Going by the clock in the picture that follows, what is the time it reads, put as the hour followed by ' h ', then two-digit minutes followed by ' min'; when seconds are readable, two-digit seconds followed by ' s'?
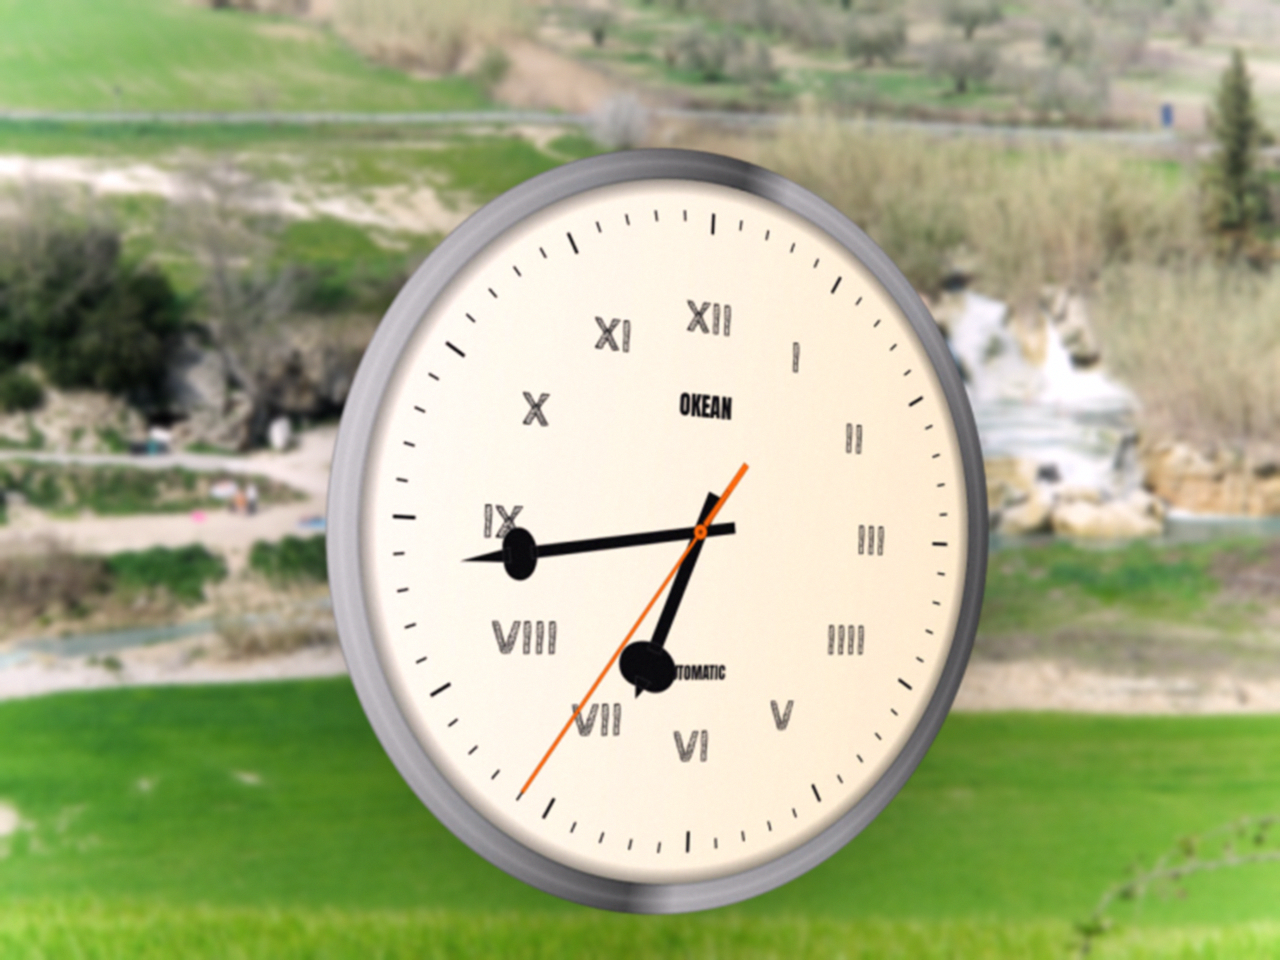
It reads 6 h 43 min 36 s
